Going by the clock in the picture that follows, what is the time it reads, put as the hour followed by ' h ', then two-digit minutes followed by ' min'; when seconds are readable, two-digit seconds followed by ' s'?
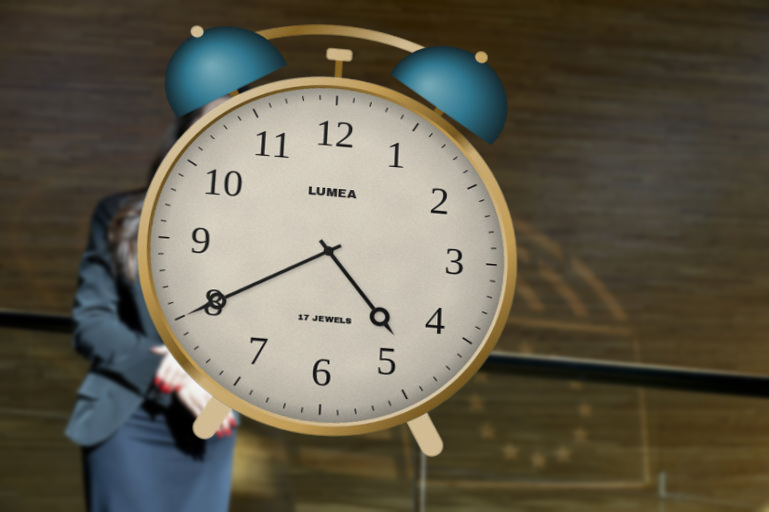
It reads 4 h 40 min
